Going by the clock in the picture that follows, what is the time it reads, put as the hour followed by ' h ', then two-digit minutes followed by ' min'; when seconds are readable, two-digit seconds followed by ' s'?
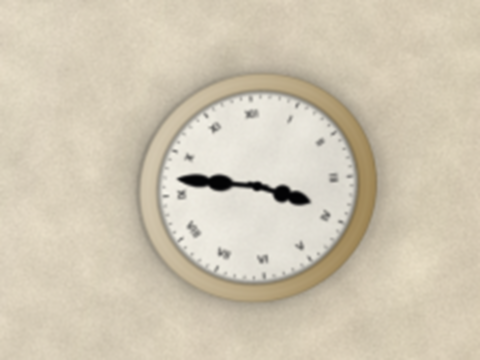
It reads 3 h 47 min
